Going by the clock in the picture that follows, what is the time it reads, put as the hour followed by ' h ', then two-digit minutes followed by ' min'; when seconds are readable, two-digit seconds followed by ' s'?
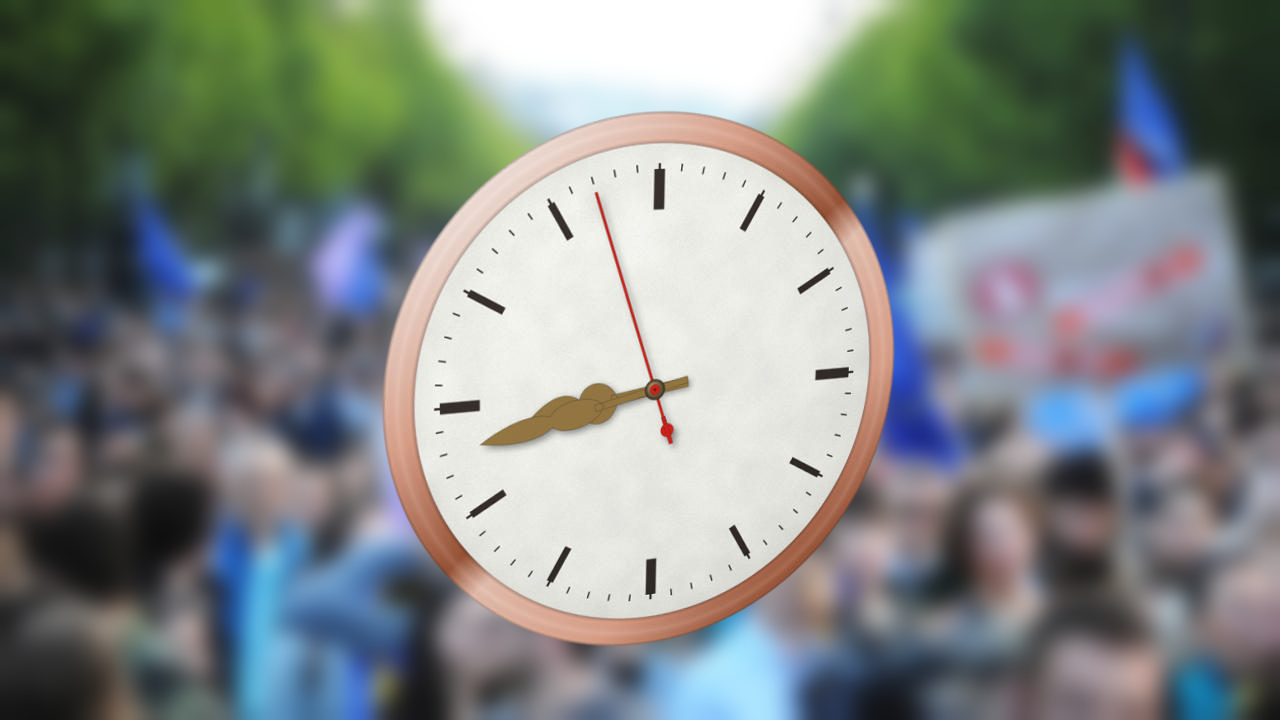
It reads 8 h 42 min 57 s
